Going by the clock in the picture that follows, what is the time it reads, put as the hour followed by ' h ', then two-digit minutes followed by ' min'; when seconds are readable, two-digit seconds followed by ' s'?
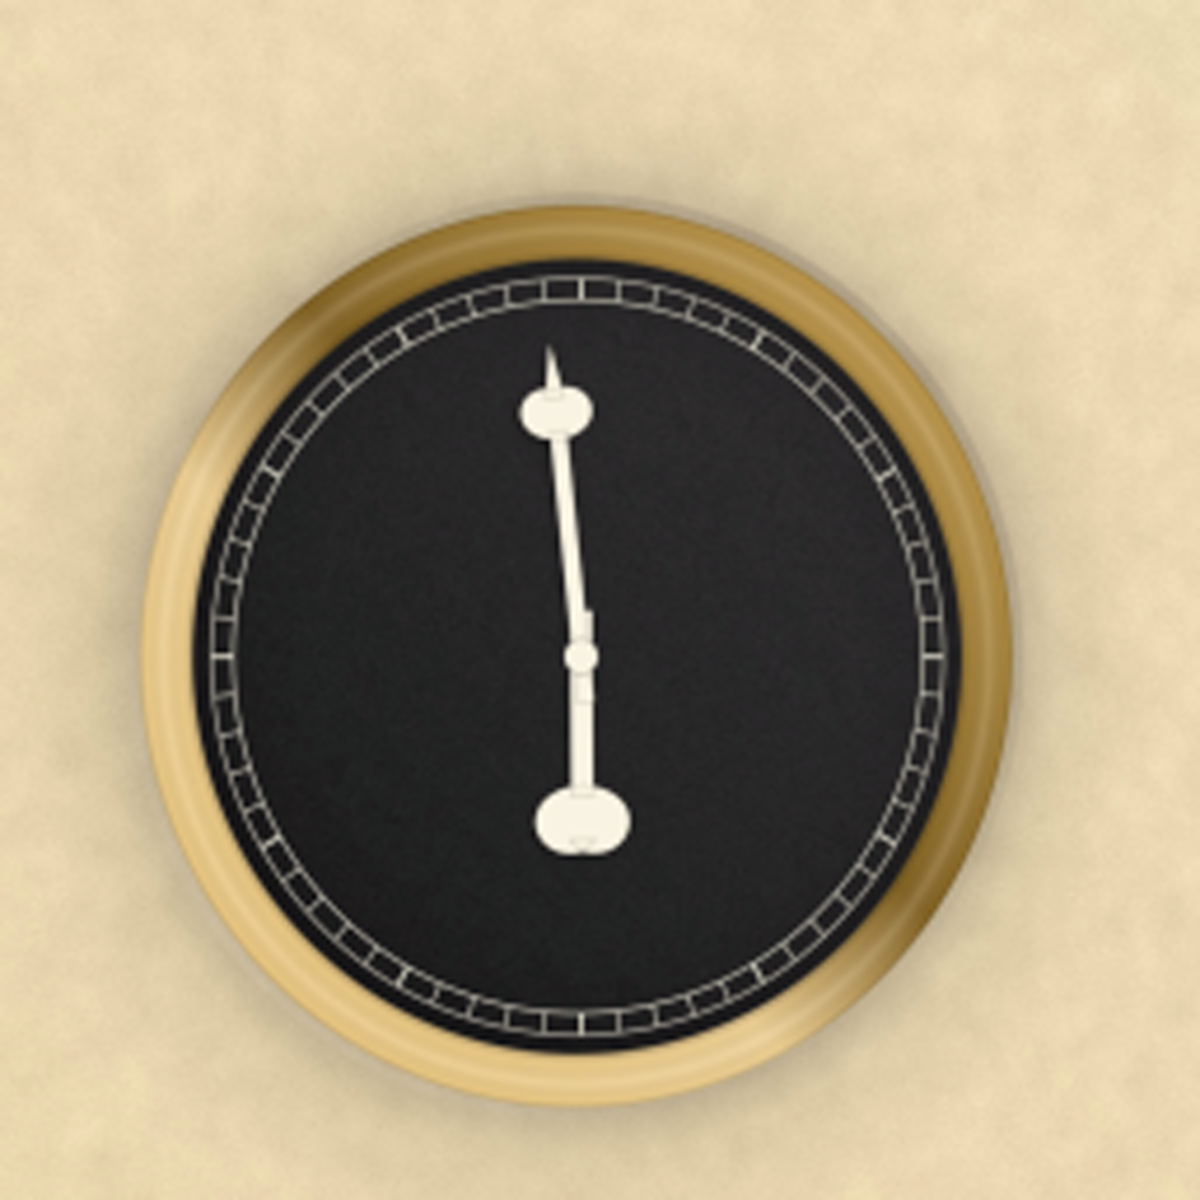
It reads 5 h 59 min
